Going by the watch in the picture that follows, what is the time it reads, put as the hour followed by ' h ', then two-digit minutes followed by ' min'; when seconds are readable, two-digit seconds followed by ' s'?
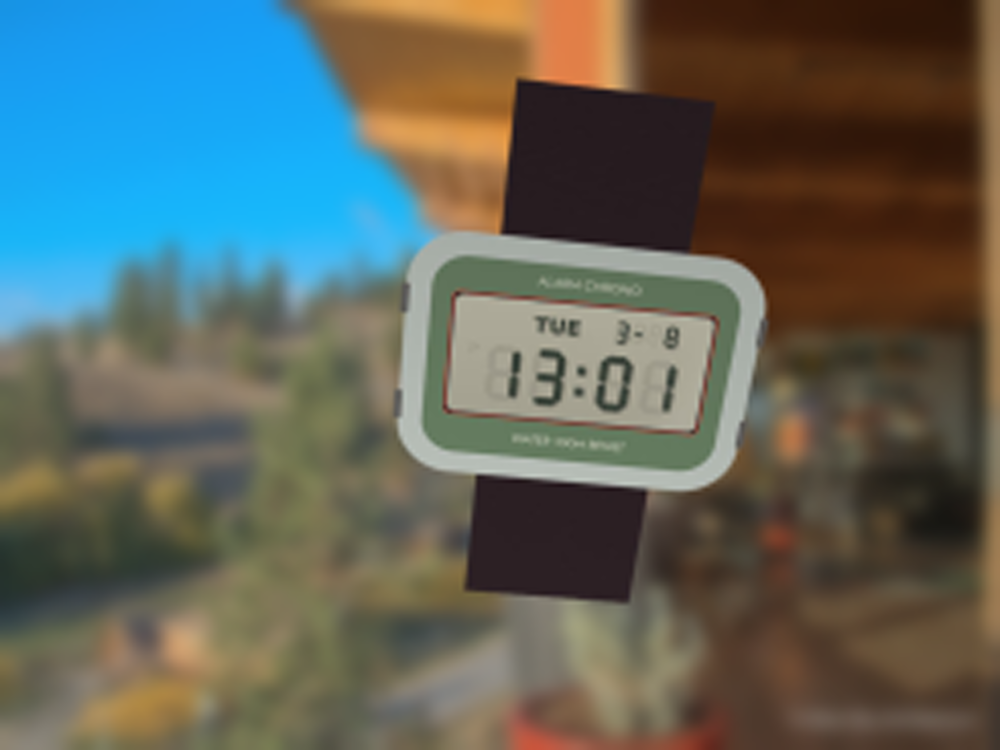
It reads 13 h 01 min
